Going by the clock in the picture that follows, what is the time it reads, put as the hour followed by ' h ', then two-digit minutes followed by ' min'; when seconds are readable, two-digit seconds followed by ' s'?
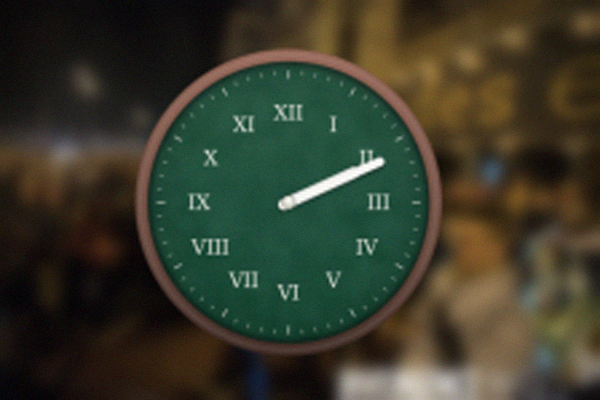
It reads 2 h 11 min
